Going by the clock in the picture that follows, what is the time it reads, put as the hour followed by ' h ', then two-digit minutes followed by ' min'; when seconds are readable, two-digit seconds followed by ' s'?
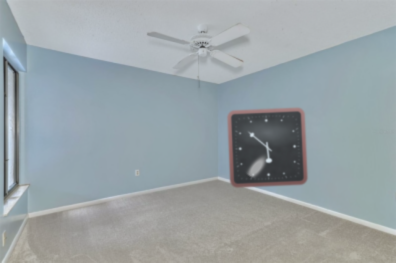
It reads 5 h 52 min
